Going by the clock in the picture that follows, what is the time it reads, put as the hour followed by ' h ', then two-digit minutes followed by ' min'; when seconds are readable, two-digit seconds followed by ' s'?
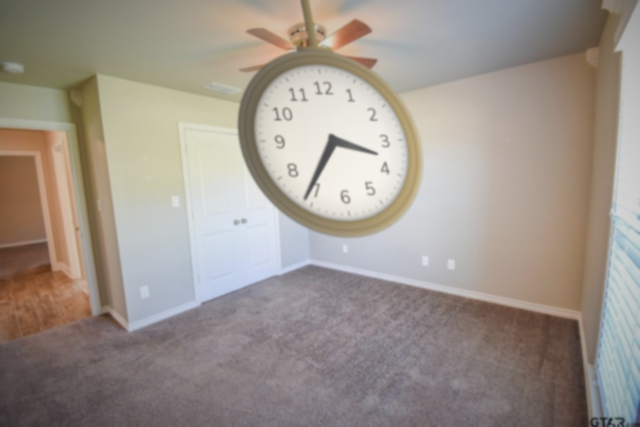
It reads 3 h 36 min
